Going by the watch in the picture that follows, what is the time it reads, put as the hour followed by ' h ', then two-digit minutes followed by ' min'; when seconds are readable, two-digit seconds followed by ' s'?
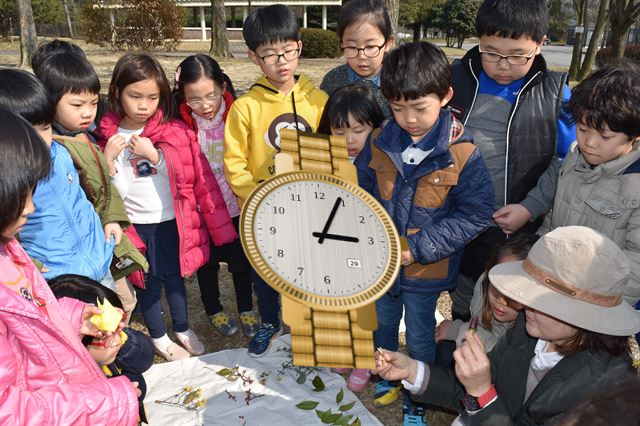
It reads 3 h 04 min
